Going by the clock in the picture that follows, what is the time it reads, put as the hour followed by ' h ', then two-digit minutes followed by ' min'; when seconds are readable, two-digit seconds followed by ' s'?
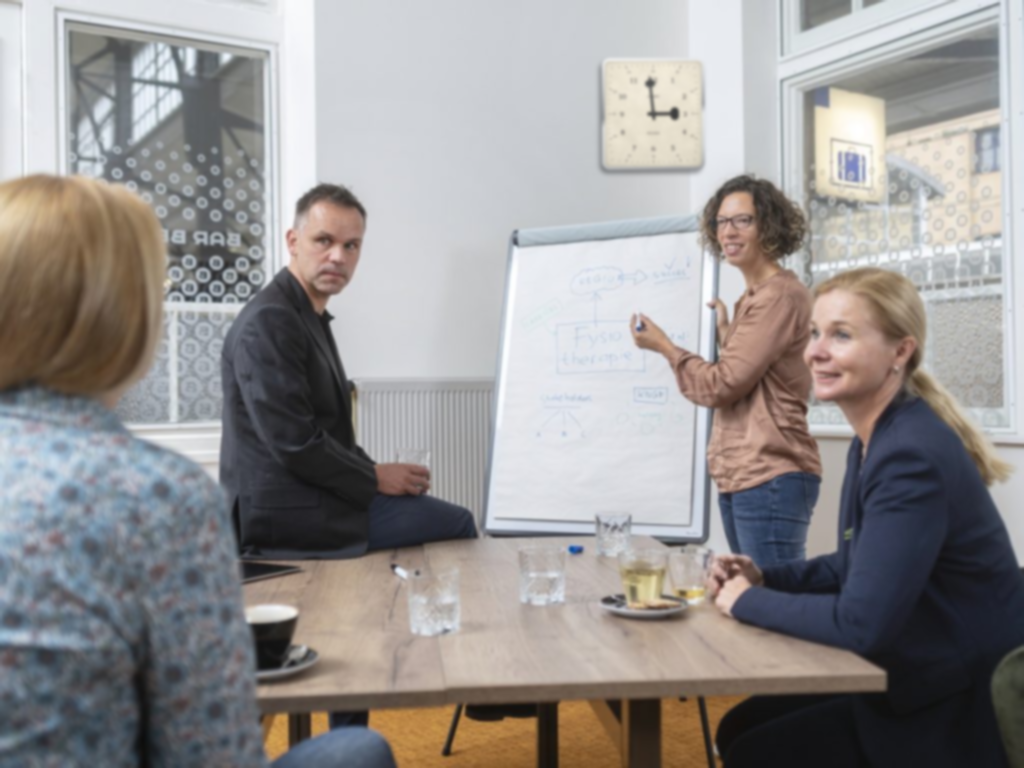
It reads 2 h 59 min
